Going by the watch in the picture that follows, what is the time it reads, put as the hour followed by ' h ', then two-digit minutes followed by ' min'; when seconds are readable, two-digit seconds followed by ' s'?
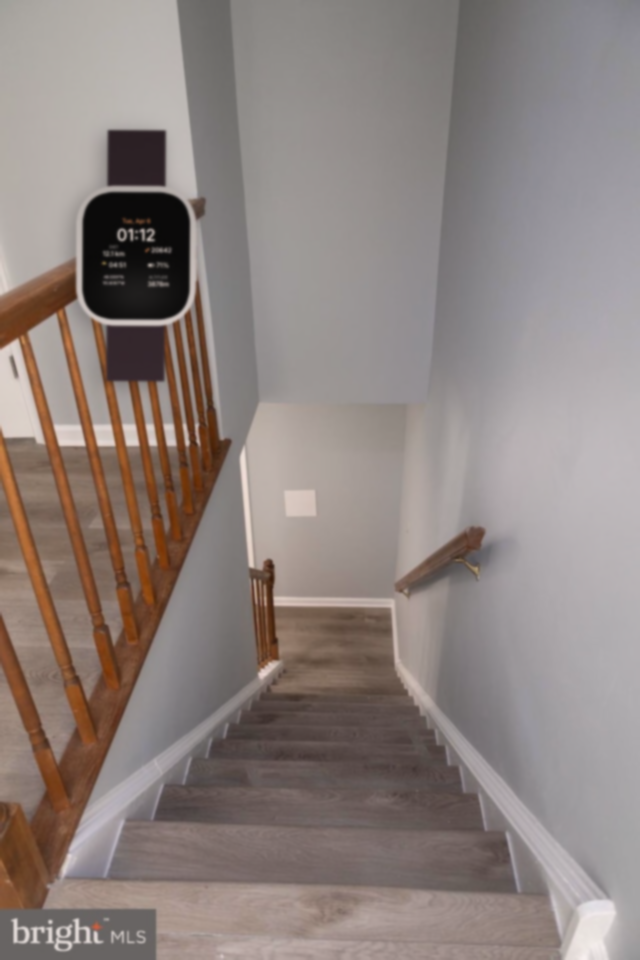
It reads 1 h 12 min
